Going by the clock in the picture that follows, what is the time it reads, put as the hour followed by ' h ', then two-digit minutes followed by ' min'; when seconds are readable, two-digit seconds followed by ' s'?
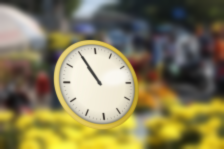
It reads 10 h 55 min
